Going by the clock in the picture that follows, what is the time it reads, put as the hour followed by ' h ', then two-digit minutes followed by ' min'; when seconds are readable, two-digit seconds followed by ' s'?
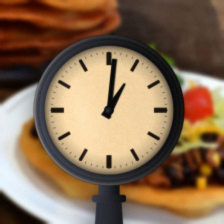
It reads 1 h 01 min
